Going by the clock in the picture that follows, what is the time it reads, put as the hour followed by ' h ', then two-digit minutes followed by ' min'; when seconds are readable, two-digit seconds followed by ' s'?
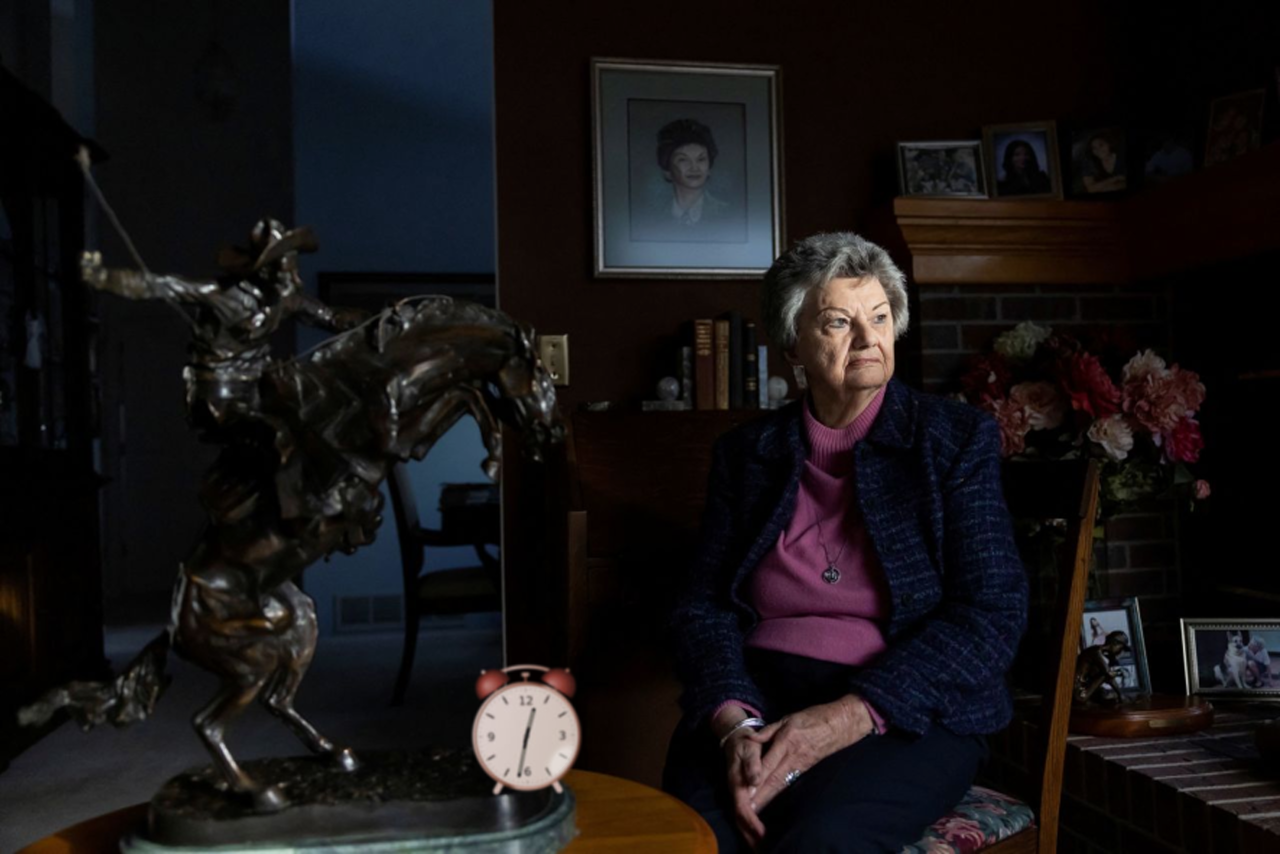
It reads 12 h 32 min
